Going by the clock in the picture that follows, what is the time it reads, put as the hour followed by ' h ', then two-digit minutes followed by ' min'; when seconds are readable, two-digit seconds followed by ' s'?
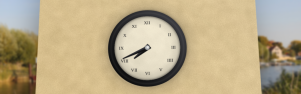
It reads 7 h 41 min
